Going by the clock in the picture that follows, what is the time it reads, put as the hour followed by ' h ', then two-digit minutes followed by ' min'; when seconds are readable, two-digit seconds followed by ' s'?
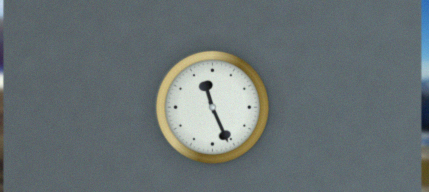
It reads 11 h 26 min
